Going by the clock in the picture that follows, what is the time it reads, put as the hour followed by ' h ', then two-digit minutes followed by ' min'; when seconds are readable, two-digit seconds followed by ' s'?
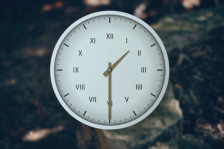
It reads 1 h 30 min
